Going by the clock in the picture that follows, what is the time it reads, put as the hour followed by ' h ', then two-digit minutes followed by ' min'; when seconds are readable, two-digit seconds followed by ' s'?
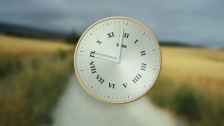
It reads 8 h 59 min
